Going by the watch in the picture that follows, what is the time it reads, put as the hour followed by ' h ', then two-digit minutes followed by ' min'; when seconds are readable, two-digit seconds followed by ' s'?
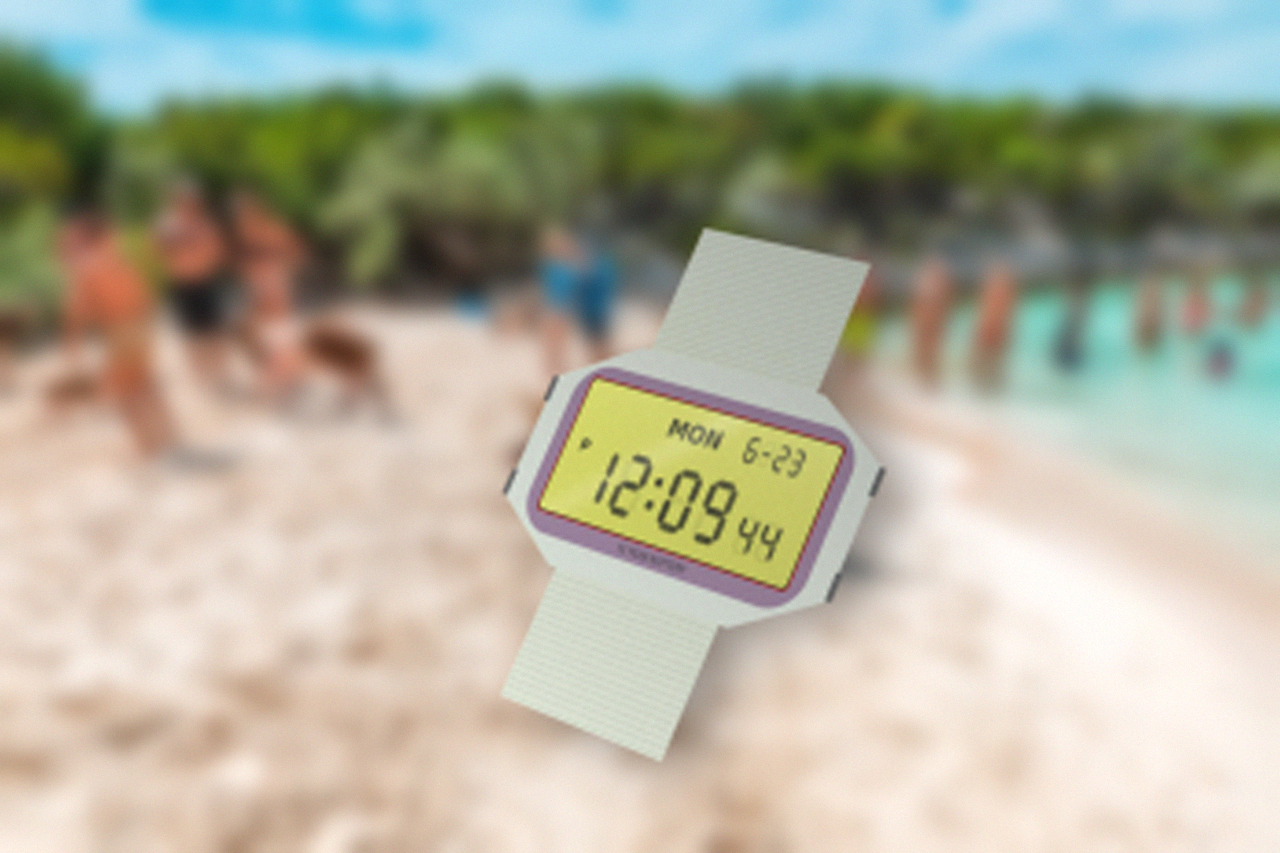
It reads 12 h 09 min 44 s
